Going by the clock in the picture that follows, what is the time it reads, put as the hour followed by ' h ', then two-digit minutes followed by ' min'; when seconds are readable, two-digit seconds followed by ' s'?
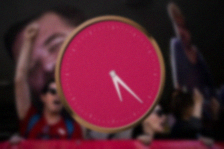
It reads 5 h 22 min
